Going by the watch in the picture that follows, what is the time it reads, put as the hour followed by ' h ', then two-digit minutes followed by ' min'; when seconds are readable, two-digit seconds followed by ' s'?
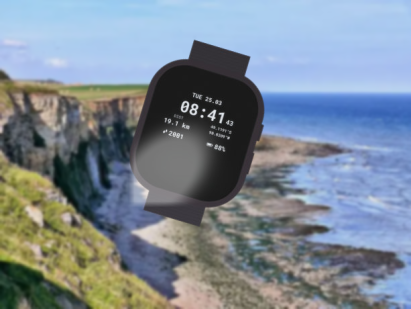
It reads 8 h 41 min
